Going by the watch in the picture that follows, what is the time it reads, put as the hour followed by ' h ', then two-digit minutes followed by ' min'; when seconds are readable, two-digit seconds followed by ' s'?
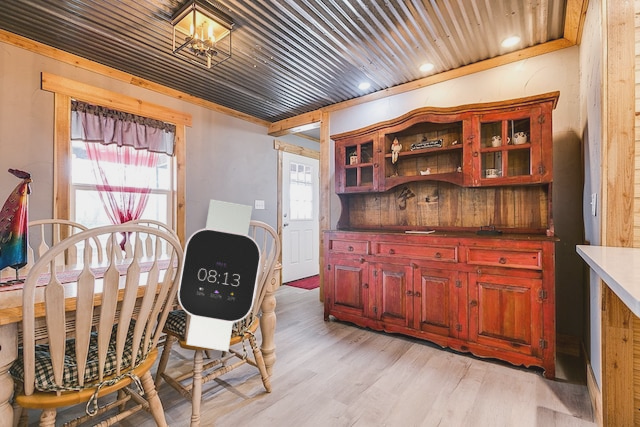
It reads 8 h 13 min
